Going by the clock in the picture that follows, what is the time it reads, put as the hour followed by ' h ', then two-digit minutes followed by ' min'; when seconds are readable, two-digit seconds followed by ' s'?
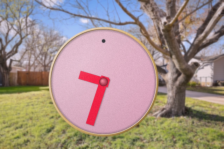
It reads 9 h 33 min
